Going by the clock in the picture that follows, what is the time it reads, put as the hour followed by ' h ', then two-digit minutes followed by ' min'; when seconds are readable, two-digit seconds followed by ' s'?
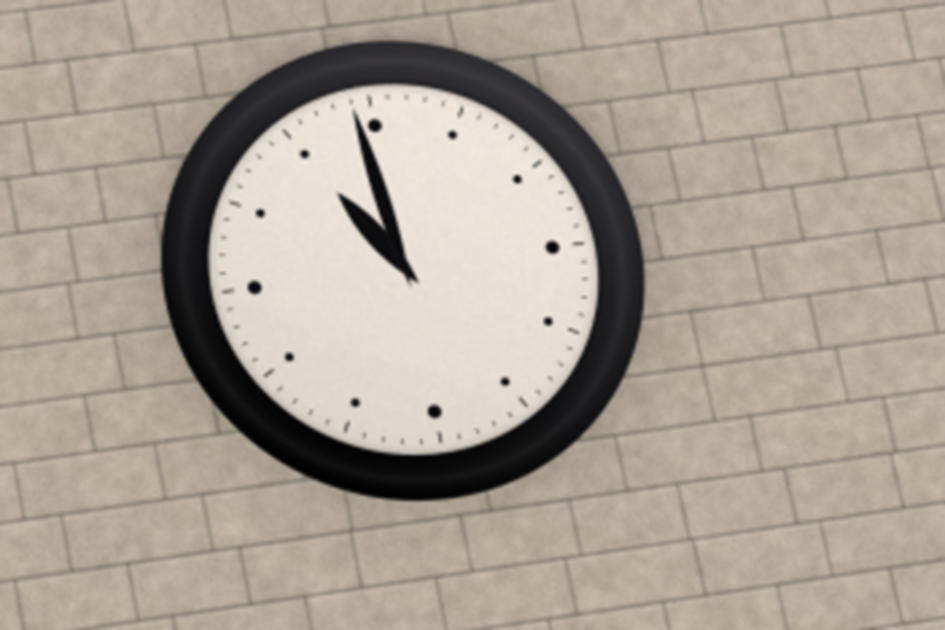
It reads 10 h 59 min
